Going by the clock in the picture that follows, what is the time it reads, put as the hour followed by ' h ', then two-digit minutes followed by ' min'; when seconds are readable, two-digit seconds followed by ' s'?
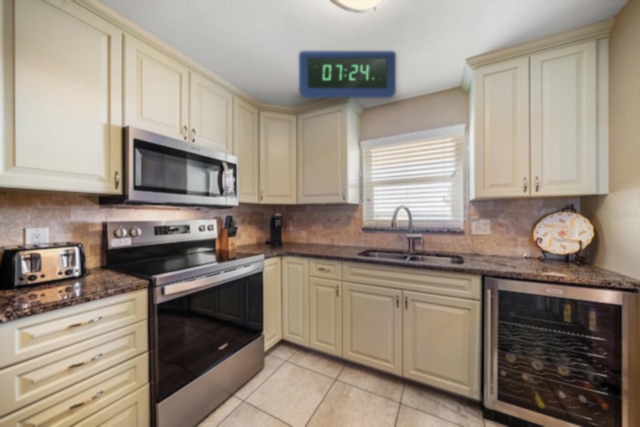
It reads 7 h 24 min
